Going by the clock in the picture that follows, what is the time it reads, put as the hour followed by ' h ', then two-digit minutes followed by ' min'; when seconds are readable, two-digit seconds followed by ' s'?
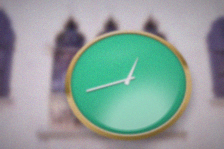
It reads 12 h 42 min
